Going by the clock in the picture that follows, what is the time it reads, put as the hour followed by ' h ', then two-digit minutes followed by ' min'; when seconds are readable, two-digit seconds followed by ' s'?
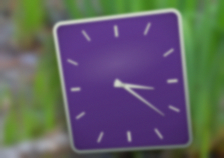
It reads 3 h 22 min
